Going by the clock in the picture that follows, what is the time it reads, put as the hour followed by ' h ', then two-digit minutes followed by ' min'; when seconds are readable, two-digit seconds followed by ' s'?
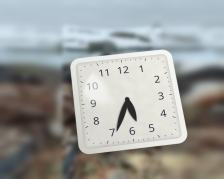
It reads 5 h 34 min
